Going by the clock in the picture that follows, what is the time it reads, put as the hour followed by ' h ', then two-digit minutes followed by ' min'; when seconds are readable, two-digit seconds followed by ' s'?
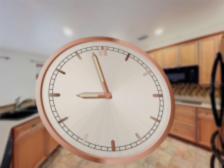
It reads 8 h 58 min
